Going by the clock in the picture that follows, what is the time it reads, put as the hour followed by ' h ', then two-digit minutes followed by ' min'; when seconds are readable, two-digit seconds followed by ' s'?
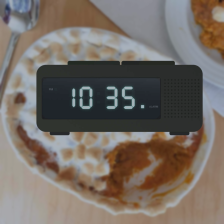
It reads 10 h 35 min
